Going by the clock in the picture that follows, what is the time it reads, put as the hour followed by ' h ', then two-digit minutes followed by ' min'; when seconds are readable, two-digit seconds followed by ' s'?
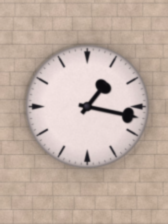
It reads 1 h 17 min
